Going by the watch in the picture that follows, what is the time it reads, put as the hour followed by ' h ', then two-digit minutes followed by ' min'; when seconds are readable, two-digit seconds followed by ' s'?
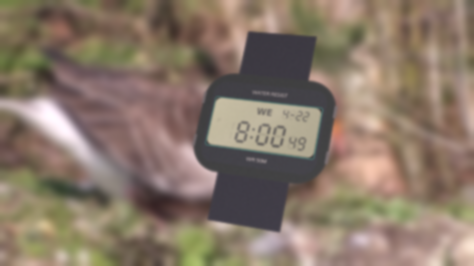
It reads 8 h 00 min 49 s
